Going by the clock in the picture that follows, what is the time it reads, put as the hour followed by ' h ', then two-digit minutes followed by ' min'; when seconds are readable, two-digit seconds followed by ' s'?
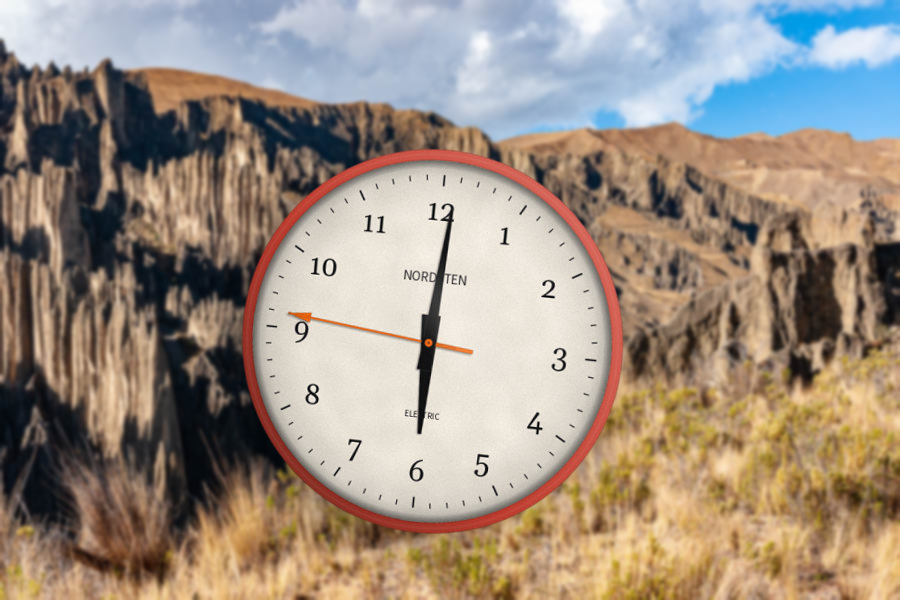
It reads 6 h 00 min 46 s
